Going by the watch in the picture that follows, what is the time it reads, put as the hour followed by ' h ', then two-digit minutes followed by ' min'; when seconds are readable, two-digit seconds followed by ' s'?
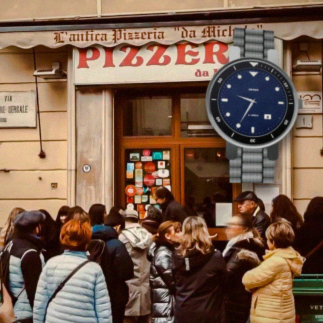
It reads 9 h 35 min
